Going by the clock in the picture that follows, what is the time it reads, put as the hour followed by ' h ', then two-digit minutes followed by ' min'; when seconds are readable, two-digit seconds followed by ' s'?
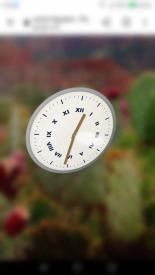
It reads 12 h 31 min
